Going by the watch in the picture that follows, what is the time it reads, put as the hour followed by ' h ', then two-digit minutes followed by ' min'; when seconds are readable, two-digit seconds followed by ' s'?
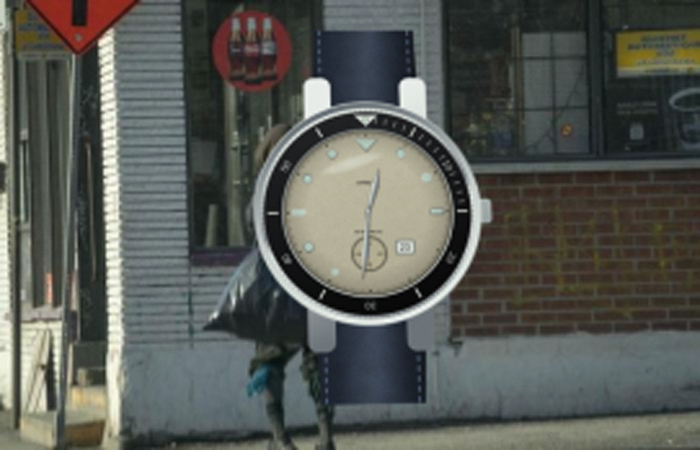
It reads 12 h 31 min
